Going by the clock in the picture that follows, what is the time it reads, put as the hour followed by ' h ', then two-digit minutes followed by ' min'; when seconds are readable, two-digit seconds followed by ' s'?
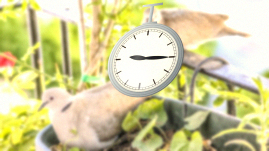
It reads 9 h 15 min
